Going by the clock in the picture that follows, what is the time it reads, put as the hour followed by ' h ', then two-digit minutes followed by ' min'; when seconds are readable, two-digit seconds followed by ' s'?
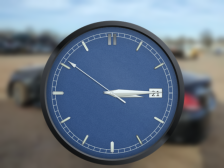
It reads 3 h 14 min 51 s
